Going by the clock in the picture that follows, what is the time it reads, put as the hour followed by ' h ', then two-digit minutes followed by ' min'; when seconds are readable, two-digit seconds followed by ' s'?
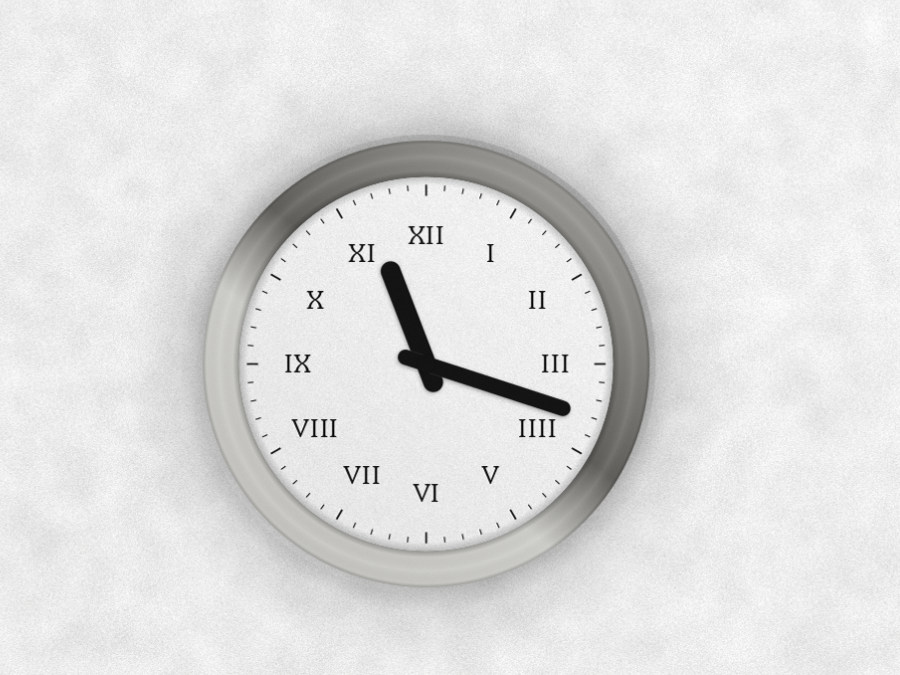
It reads 11 h 18 min
